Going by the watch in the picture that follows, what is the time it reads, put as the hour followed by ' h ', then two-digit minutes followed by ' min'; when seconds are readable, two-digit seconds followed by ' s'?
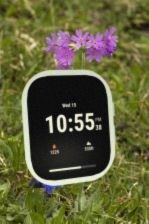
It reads 10 h 55 min
